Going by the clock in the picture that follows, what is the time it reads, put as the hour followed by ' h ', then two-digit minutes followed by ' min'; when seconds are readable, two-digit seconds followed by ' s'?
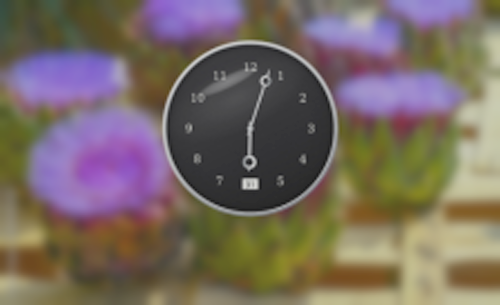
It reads 6 h 03 min
